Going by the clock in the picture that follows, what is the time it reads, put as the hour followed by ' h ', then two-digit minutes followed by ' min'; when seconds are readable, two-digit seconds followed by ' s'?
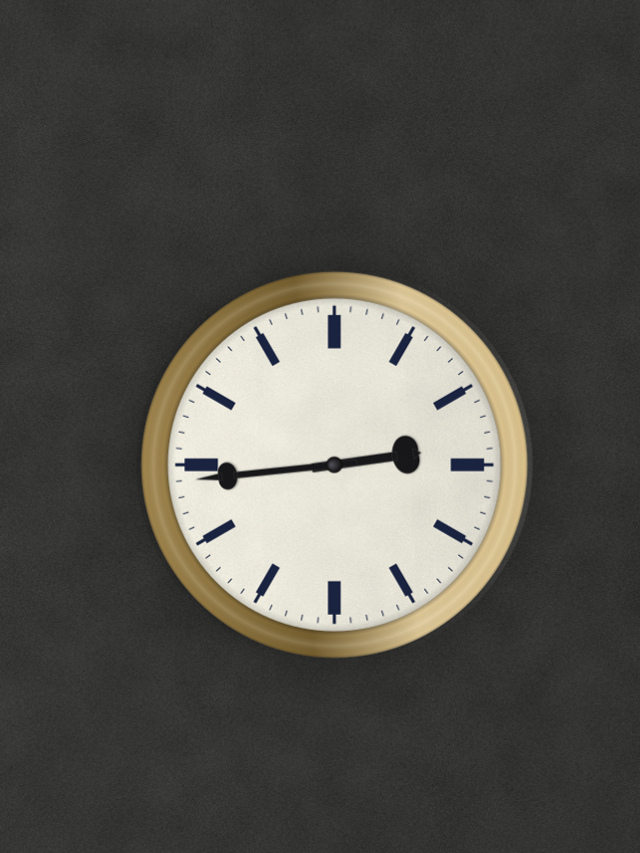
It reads 2 h 44 min
